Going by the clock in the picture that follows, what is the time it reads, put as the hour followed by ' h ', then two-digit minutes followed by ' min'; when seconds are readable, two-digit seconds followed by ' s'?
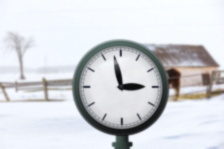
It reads 2 h 58 min
